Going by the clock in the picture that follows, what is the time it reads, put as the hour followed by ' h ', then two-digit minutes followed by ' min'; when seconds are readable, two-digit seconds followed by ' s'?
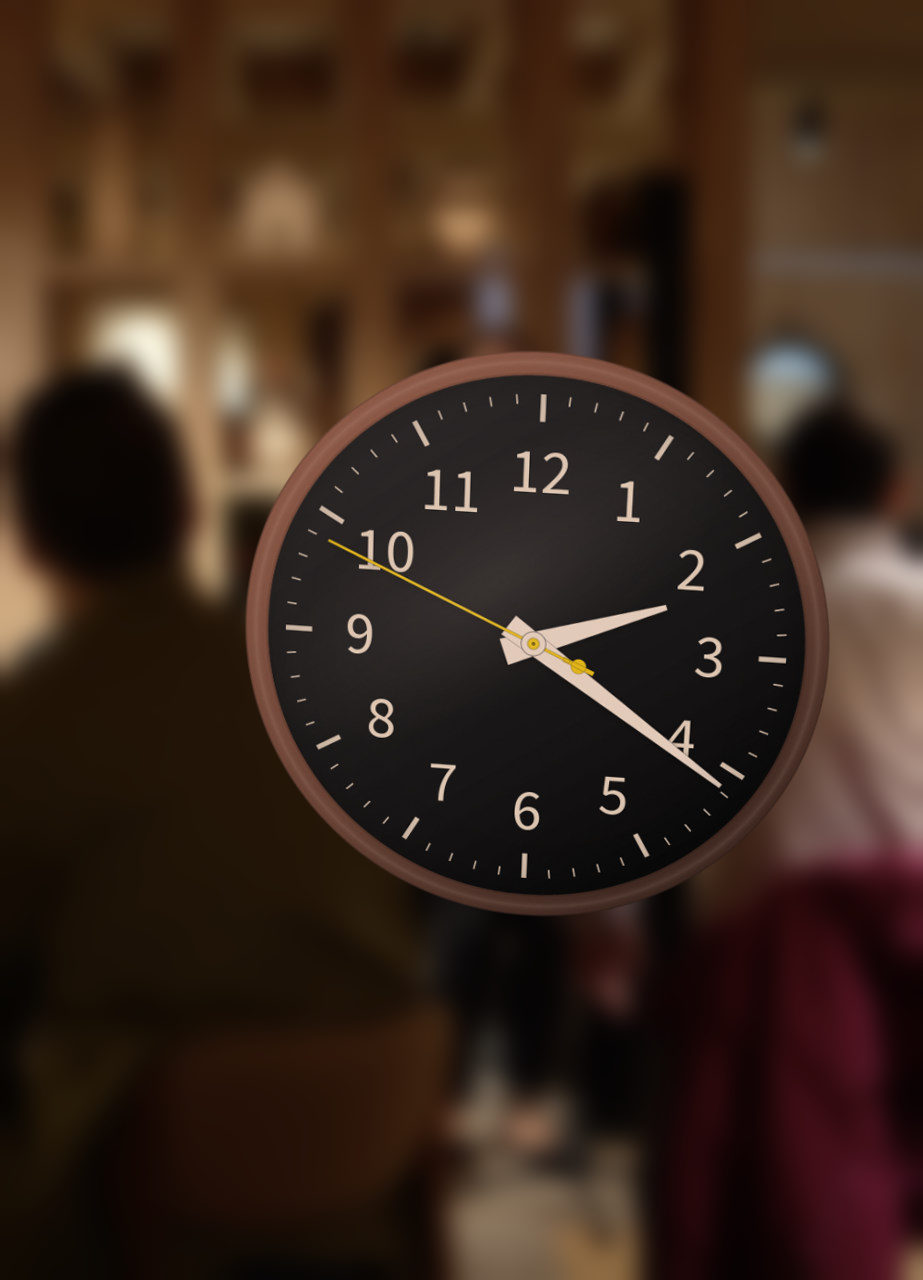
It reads 2 h 20 min 49 s
